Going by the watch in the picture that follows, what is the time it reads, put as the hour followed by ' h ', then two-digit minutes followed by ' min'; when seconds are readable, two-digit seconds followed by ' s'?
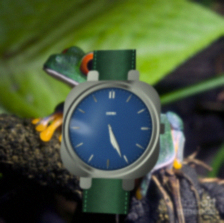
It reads 5 h 26 min
